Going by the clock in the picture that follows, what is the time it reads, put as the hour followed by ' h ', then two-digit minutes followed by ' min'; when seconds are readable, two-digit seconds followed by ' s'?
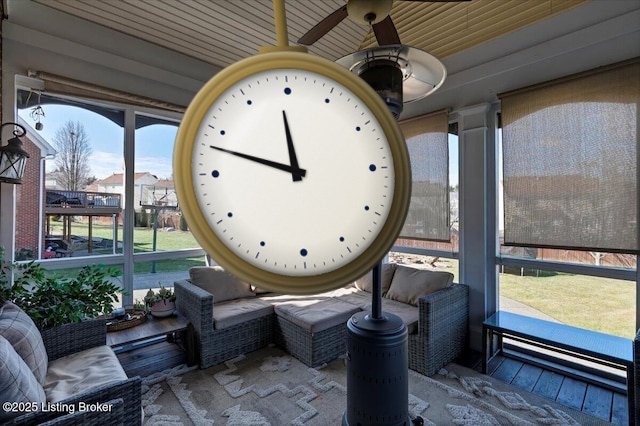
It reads 11 h 48 min
